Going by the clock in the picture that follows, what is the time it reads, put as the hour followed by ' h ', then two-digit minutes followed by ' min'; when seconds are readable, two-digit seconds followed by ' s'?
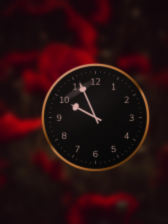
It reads 9 h 56 min
